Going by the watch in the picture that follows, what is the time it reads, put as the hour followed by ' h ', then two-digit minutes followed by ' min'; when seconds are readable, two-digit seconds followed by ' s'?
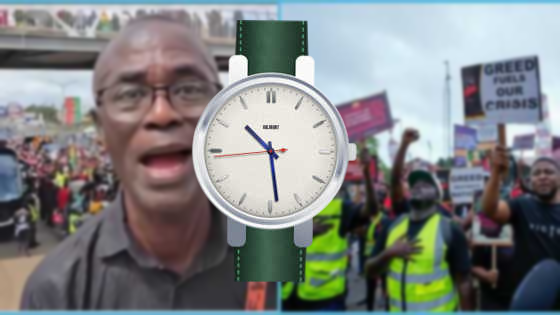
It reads 10 h 28 min 44 s
